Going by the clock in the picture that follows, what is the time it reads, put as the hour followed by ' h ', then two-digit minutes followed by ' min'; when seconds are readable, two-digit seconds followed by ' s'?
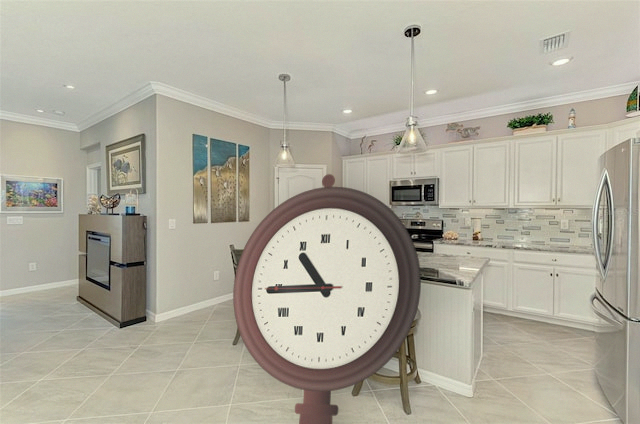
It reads 10 h 44 min 45 s
